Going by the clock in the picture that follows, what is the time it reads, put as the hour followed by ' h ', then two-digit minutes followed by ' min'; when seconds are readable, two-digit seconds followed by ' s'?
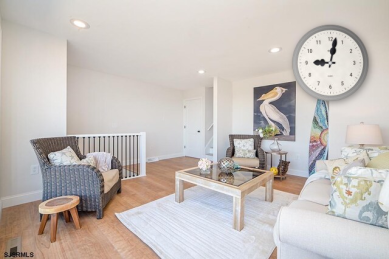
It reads 9 h 02 min
